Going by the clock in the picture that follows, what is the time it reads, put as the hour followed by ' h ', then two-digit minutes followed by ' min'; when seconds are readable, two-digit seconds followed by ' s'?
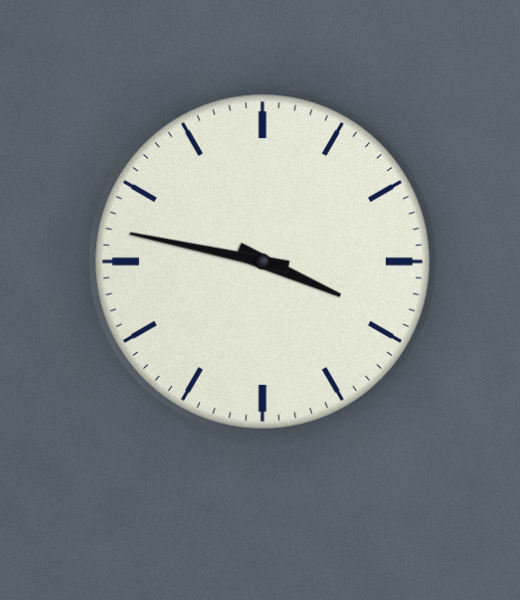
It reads 3 h 47 min
